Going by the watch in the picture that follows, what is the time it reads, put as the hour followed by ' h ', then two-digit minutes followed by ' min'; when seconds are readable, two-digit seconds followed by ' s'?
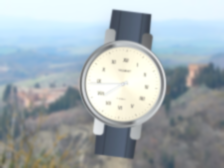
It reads 7 h 44 min
